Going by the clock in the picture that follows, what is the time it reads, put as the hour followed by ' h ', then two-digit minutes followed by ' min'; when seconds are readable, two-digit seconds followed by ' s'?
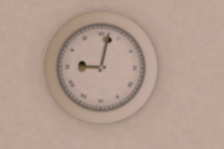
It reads 9 h 02 min
